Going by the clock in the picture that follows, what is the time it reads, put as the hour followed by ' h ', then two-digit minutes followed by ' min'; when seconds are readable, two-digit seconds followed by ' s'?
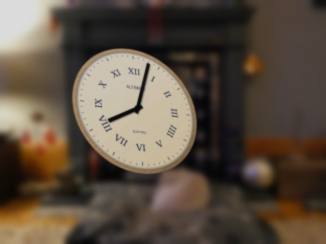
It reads 8 h 03 min
